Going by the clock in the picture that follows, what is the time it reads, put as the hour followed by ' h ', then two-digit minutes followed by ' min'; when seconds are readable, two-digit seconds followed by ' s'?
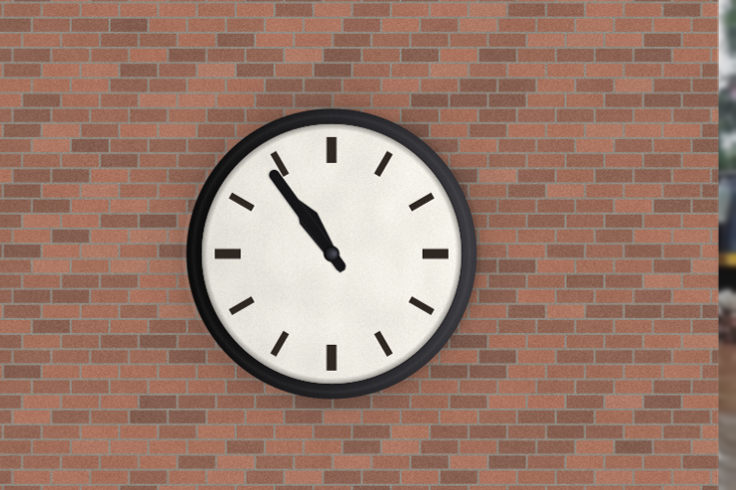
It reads 10 h 54 min
